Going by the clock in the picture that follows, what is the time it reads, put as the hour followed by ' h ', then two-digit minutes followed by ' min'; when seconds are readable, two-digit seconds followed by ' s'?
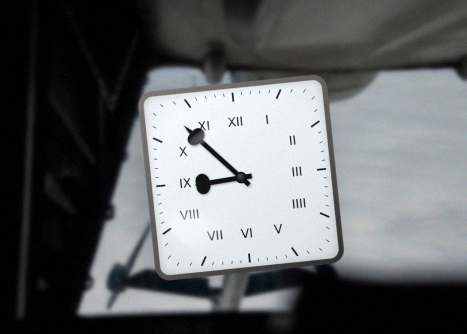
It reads 8 h 53 min
